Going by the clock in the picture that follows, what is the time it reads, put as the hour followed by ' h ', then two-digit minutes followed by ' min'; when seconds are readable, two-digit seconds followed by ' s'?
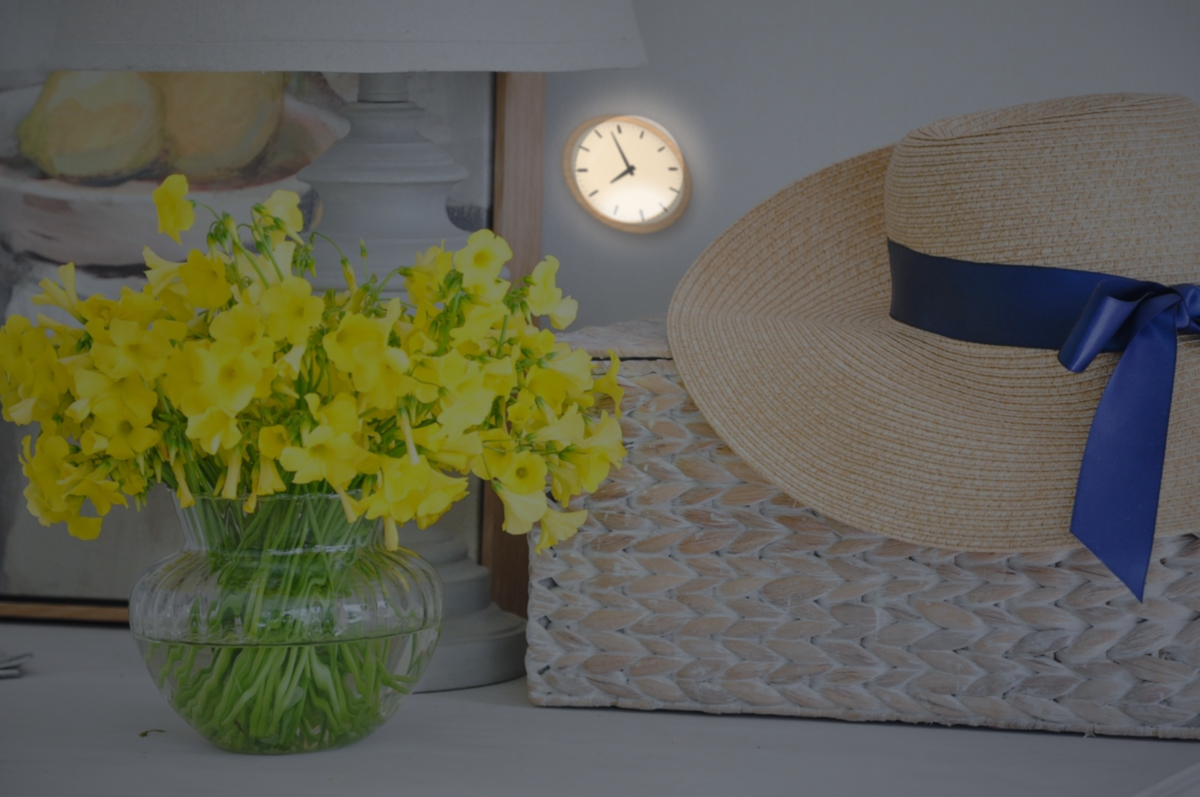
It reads 7 h 58 min
